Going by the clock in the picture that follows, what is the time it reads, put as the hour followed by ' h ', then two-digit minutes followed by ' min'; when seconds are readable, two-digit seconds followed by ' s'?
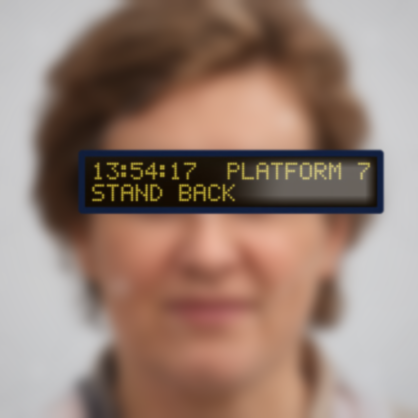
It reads 13 h 54 min 17 s
